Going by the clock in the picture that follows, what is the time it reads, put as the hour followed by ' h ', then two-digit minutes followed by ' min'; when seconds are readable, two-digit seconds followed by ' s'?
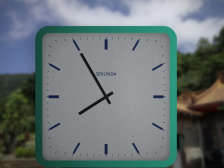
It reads 7 h 55 min
